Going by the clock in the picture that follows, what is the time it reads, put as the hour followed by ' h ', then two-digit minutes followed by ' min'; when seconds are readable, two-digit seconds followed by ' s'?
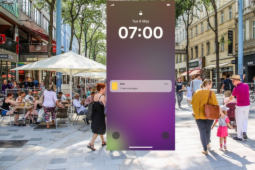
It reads 7 h 00 min
